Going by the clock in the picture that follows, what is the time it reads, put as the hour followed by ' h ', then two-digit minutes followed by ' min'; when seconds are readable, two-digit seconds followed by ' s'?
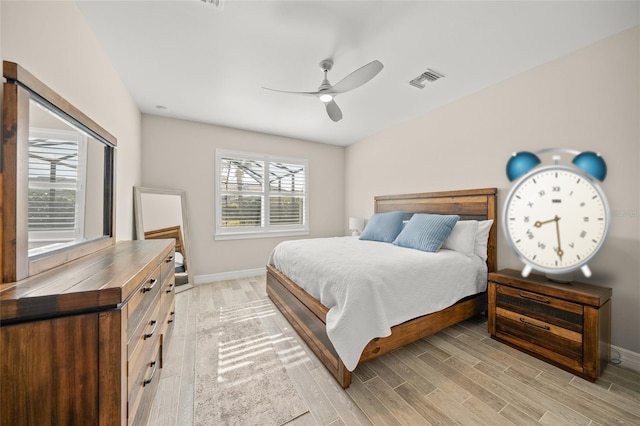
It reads 8 h 29 min
